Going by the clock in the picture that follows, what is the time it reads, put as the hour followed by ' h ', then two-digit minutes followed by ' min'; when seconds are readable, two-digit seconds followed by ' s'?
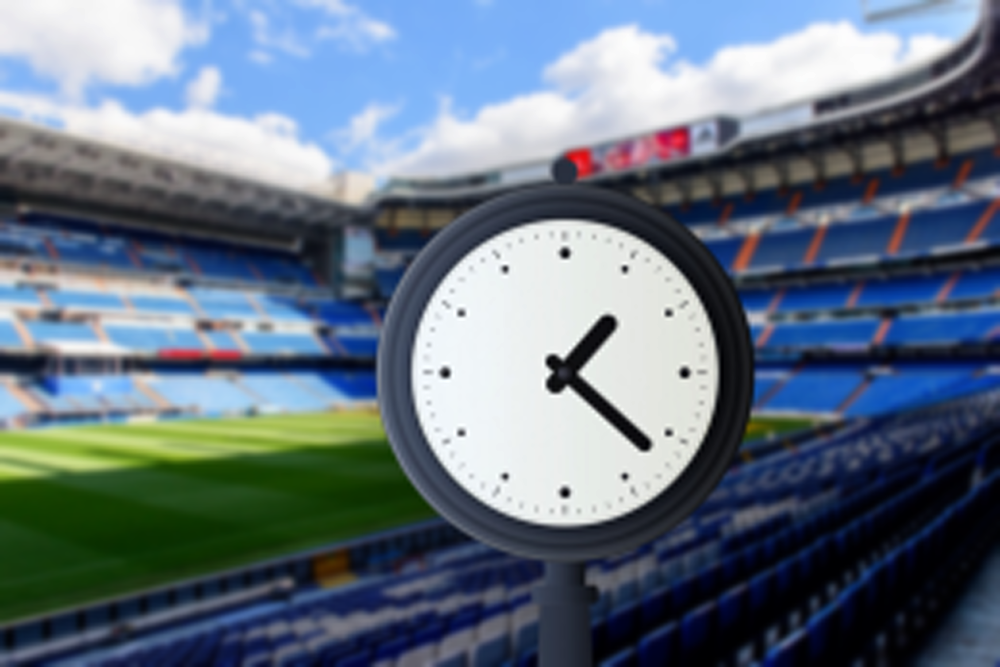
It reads 1 h 22 min
